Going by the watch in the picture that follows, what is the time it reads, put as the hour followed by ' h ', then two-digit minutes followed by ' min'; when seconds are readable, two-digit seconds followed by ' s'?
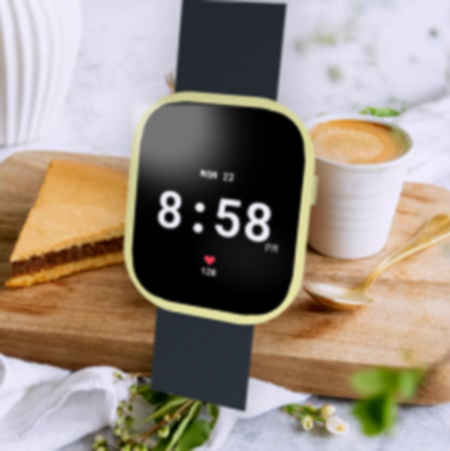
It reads 8 h 58 min
